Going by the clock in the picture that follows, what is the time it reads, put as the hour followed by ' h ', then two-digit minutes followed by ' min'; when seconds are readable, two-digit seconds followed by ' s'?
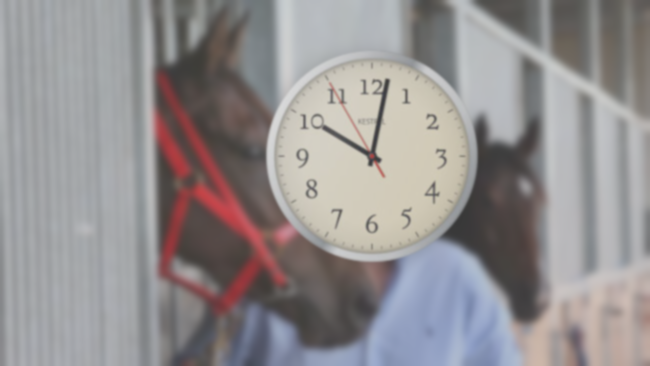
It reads 10 h 01 min 55 s
